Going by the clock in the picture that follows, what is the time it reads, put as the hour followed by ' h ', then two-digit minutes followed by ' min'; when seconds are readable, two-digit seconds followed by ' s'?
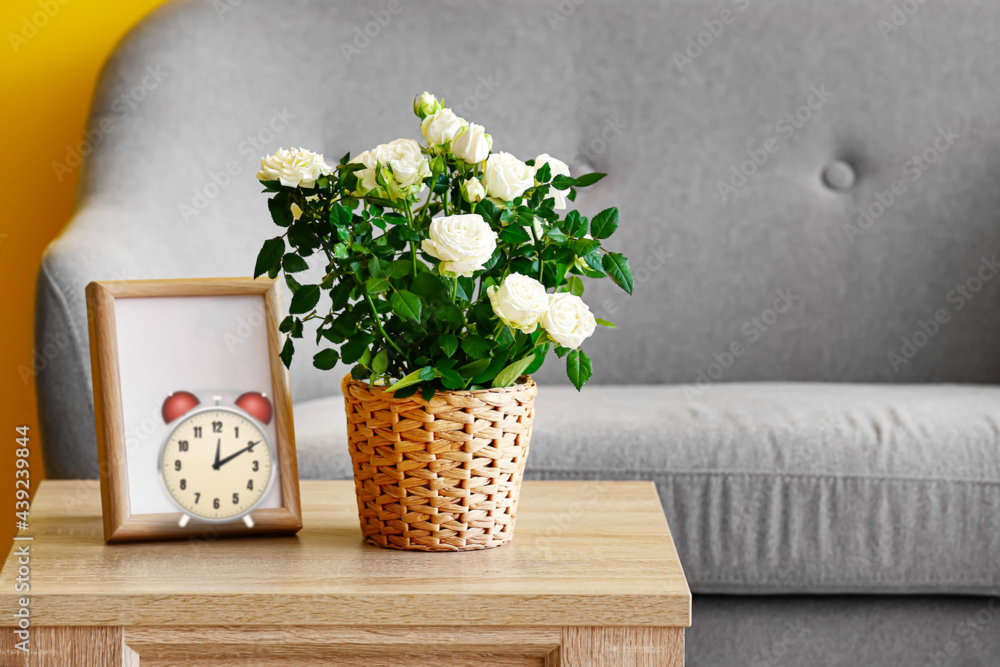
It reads 12 h 10 min
